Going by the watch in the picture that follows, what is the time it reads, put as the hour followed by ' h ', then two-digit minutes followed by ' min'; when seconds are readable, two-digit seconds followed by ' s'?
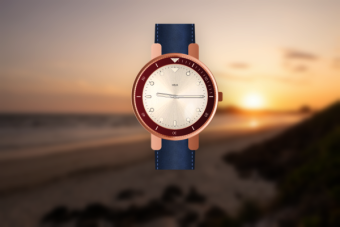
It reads 9 h 15 min
